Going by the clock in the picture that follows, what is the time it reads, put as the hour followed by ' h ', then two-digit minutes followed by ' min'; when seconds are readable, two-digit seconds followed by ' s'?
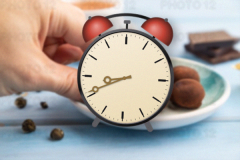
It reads 8 h 41 min
